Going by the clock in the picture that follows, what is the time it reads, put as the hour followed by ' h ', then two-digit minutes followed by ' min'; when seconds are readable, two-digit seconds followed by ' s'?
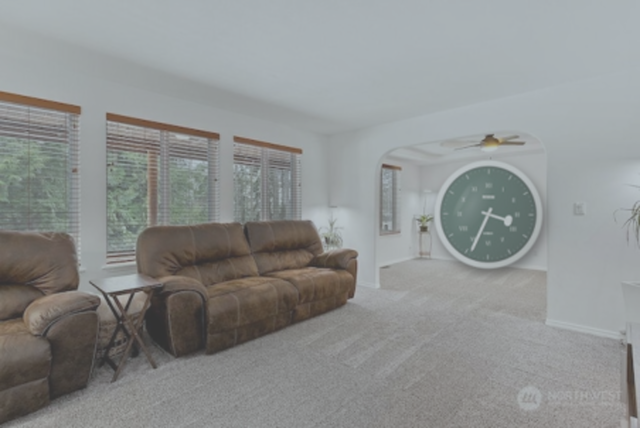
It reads 3 h 34 min
